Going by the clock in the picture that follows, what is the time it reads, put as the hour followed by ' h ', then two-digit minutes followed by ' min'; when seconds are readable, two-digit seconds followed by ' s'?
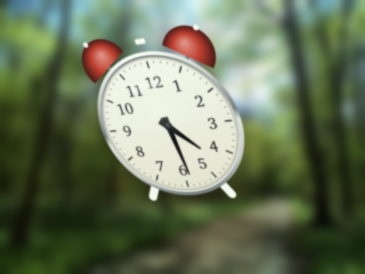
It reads 4 h 29 min
